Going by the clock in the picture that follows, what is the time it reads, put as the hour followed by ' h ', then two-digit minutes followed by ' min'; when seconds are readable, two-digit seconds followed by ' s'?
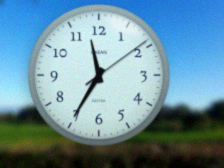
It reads 11 h 35 min 09 s
